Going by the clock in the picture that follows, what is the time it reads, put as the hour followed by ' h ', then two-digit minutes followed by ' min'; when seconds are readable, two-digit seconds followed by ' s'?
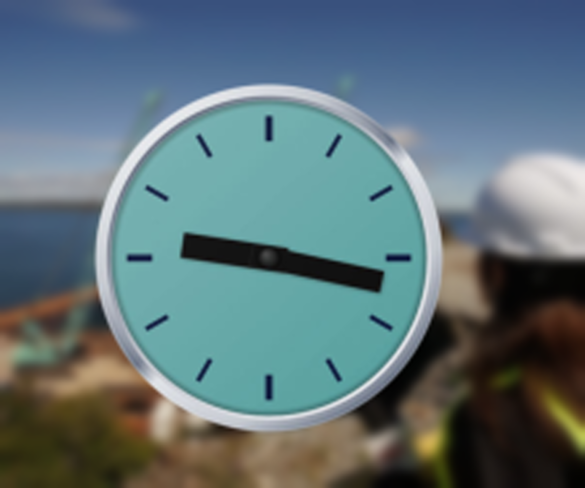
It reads 9 h 17 min
